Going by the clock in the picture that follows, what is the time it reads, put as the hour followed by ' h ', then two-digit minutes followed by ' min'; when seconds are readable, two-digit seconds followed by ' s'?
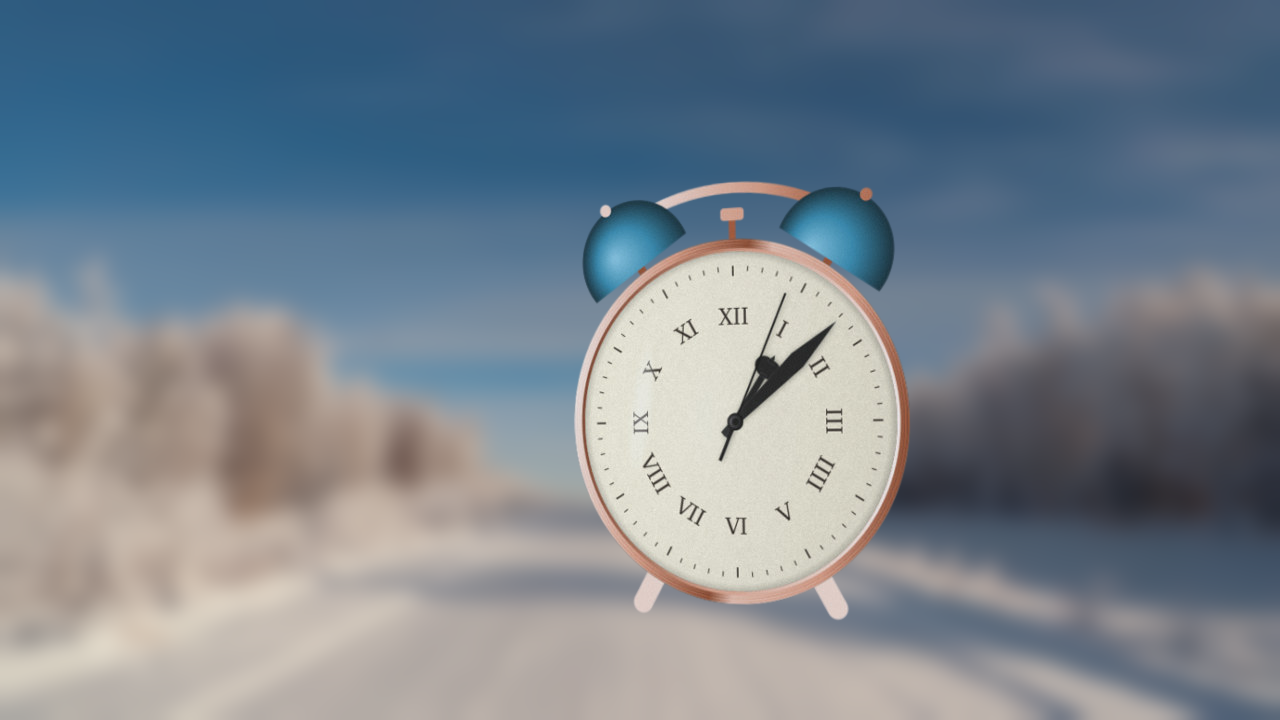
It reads 1 h 08 min 04 s
